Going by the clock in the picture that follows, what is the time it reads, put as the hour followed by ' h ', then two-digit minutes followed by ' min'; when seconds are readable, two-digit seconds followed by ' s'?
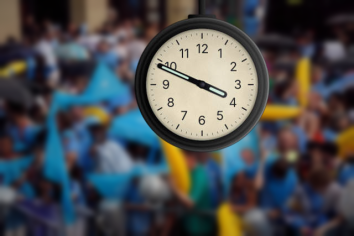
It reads 3 h 49 min
